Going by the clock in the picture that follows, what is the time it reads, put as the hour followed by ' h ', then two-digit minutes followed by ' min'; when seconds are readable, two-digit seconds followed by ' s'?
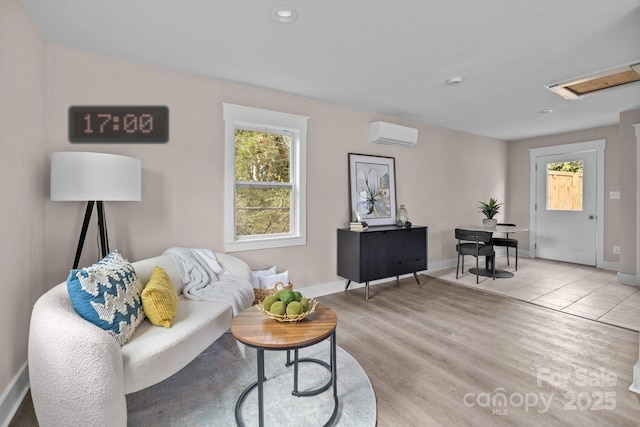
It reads 17 h 00 min
